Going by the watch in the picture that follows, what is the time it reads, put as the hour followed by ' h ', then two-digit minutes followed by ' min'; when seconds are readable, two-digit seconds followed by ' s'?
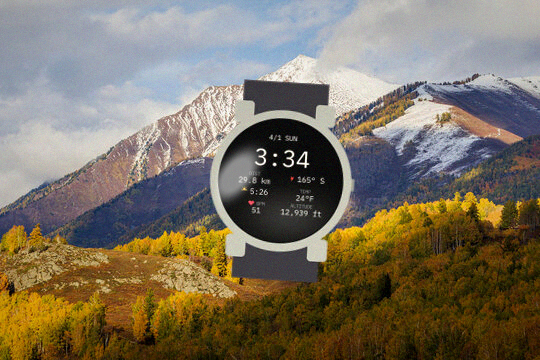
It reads 3 h 34 min
